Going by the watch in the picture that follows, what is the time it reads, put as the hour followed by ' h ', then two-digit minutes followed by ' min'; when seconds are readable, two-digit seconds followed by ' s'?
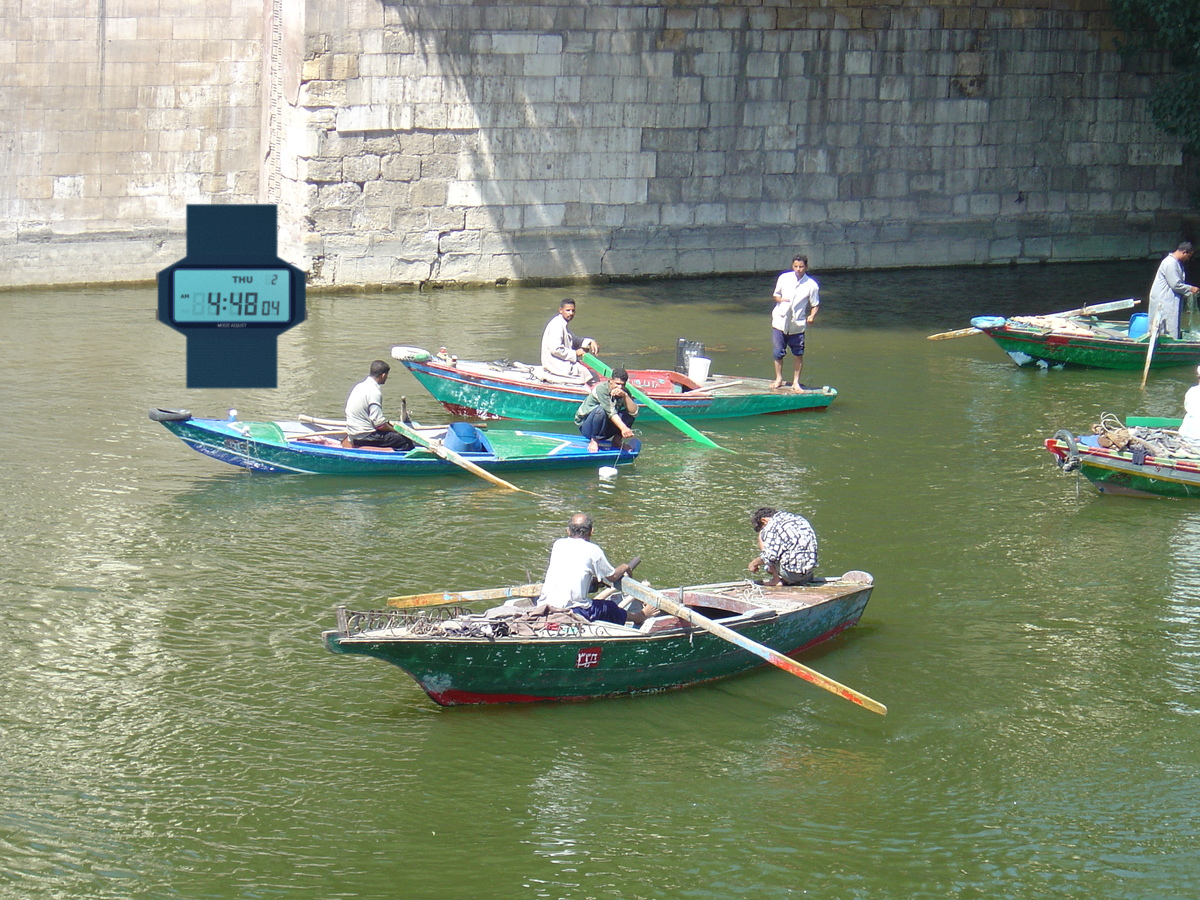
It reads 4 h 48 min 04 s
